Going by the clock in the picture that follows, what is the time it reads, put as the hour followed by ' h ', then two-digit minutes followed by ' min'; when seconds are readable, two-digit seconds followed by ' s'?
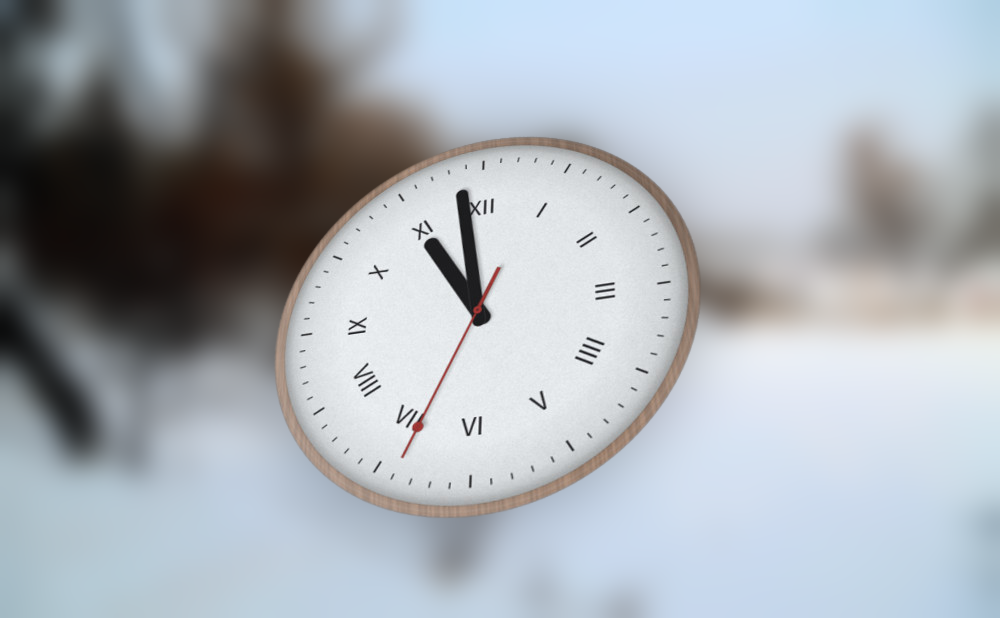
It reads 10 h 58 min 34 s
